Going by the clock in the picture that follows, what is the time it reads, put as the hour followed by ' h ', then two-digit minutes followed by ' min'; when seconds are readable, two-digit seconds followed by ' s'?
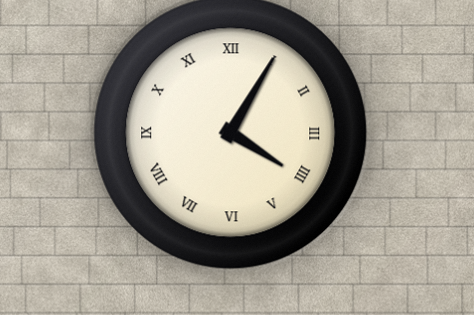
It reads 4 h 05 min
